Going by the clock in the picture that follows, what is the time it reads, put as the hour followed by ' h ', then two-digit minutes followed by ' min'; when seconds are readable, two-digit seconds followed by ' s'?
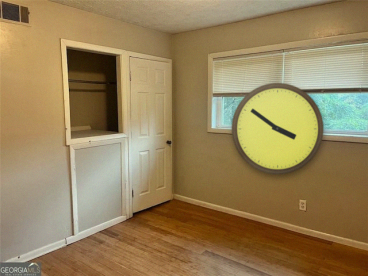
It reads 3 h 51 min
